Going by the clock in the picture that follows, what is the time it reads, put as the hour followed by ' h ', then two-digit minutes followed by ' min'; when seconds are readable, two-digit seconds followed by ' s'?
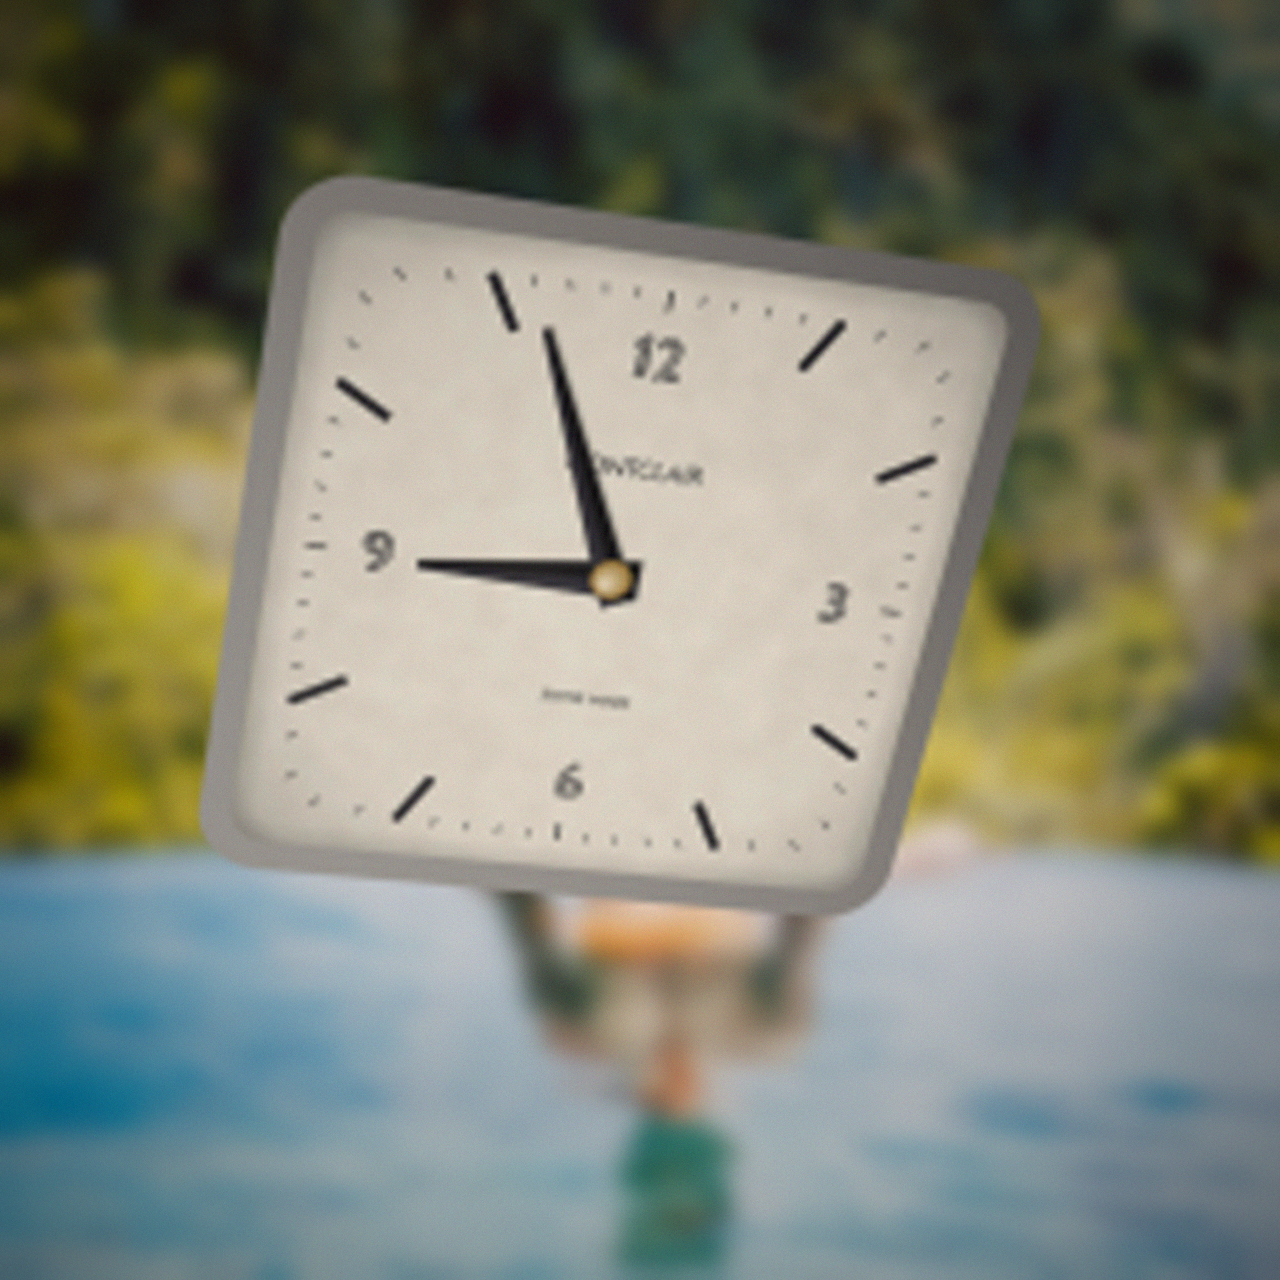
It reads 8 h 56 min
